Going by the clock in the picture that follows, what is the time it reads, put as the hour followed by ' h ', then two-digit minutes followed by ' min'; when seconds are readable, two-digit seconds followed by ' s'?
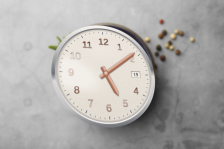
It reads 5 h 09 min
